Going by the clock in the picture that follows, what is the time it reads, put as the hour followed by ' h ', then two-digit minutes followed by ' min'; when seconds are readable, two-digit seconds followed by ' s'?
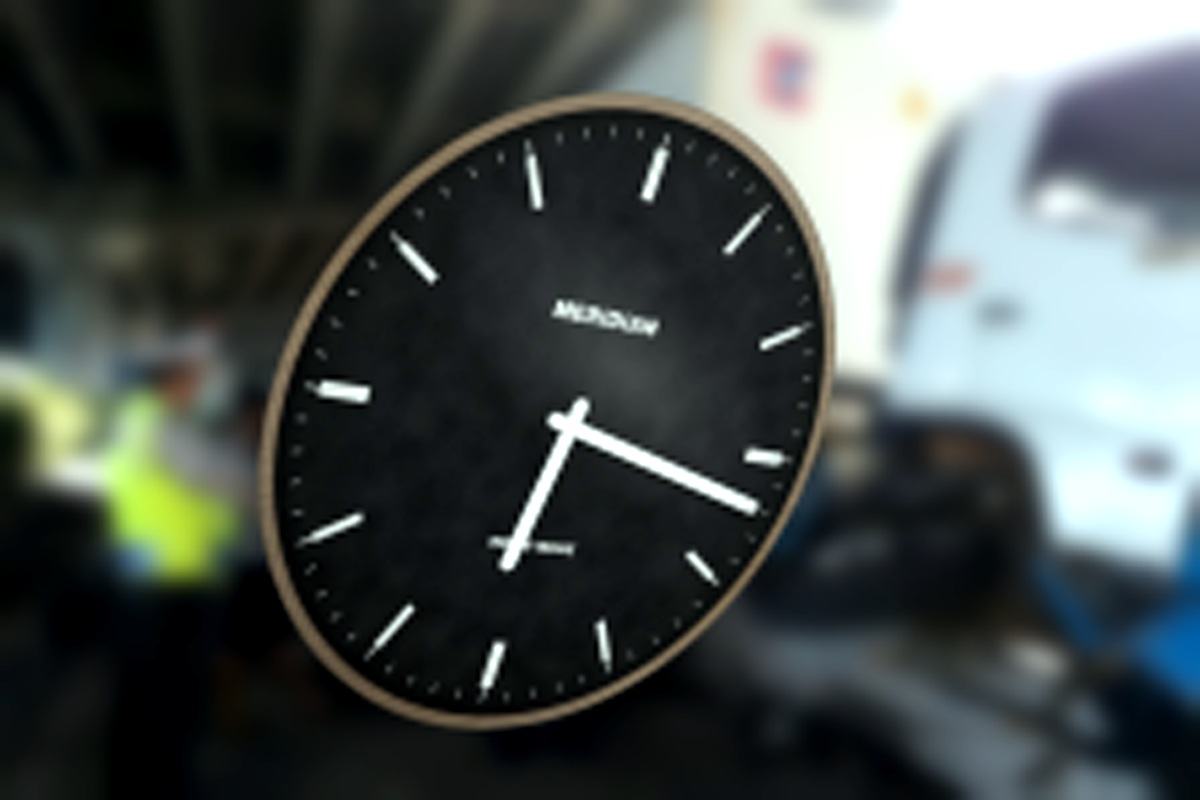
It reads 6 h 17 min
